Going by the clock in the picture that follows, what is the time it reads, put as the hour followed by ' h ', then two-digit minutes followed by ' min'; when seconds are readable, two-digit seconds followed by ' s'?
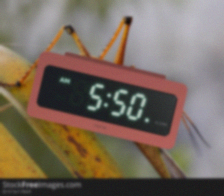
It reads 5 h 50 min
